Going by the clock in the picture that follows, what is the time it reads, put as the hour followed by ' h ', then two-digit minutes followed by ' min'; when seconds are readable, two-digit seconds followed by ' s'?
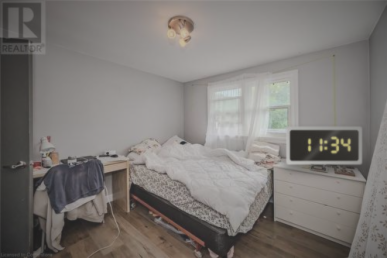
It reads 11 h 34 min
